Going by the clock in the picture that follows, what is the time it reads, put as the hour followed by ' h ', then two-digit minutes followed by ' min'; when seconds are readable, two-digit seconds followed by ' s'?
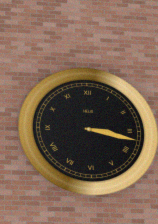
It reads 3 h 17 min
